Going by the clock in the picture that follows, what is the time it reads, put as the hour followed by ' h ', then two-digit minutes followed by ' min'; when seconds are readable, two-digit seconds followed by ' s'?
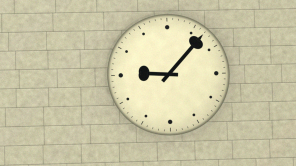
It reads 9 h 07 min
